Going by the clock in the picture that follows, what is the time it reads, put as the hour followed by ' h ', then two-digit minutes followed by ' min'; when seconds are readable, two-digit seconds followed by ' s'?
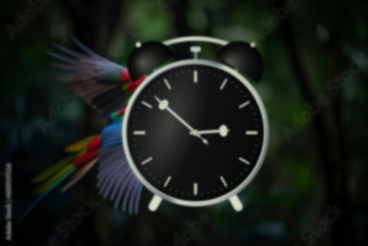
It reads 2 h 51 min 52 s
